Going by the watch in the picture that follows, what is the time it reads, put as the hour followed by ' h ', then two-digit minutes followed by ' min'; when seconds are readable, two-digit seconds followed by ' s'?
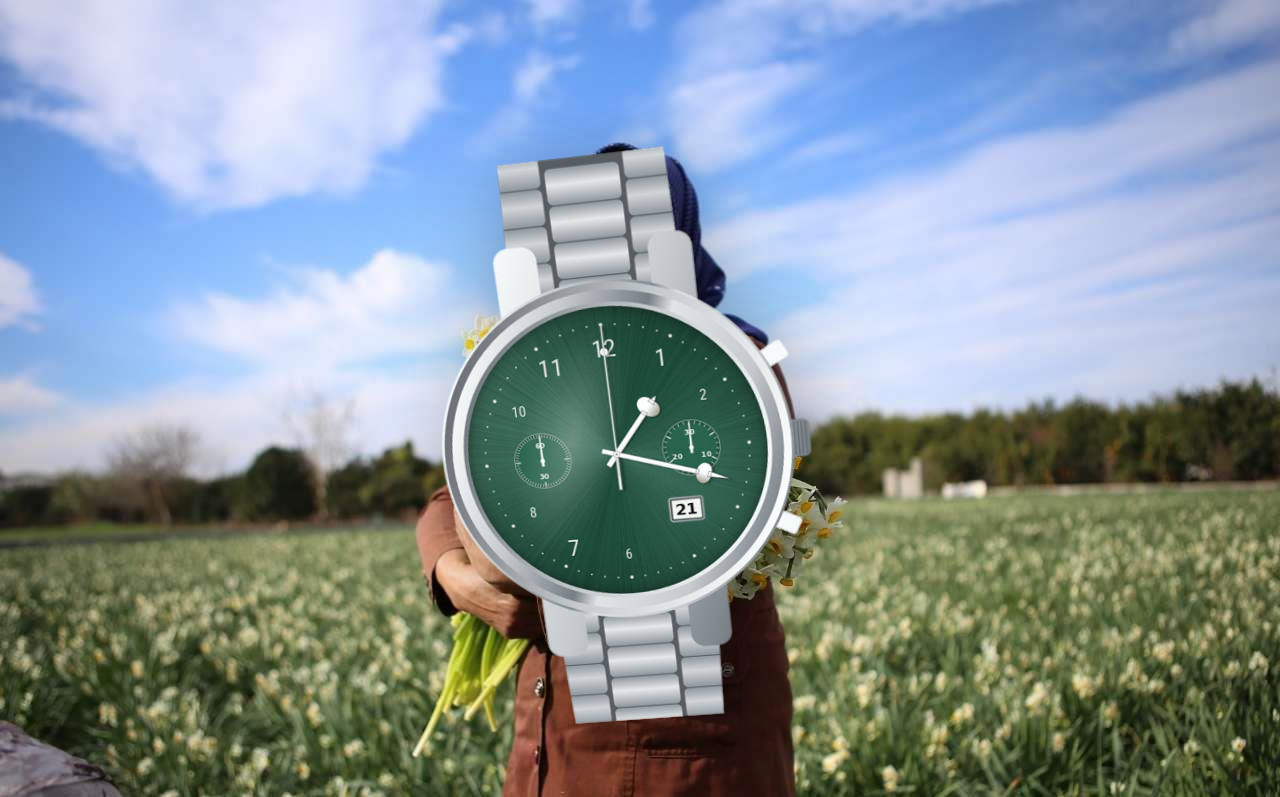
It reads 1 h 18 min
